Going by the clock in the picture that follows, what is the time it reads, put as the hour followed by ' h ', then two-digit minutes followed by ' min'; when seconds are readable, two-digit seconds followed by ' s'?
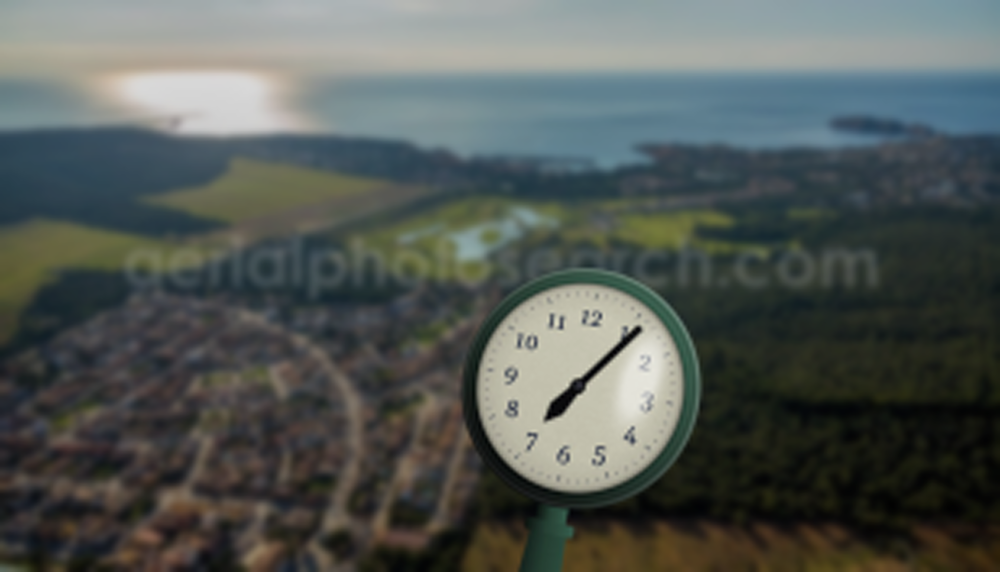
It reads 7 h 06 min
